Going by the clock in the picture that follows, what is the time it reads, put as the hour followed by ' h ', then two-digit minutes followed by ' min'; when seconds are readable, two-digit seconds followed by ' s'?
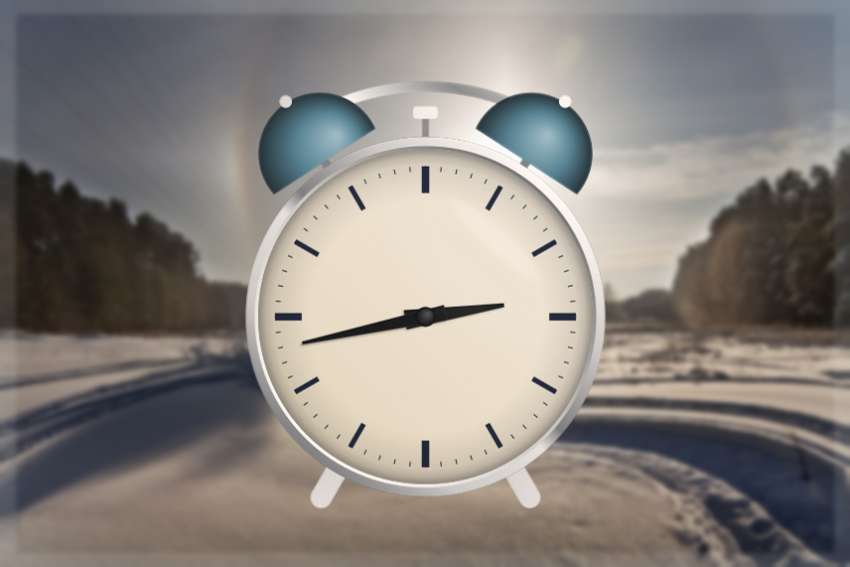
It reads 2 h 43 min
